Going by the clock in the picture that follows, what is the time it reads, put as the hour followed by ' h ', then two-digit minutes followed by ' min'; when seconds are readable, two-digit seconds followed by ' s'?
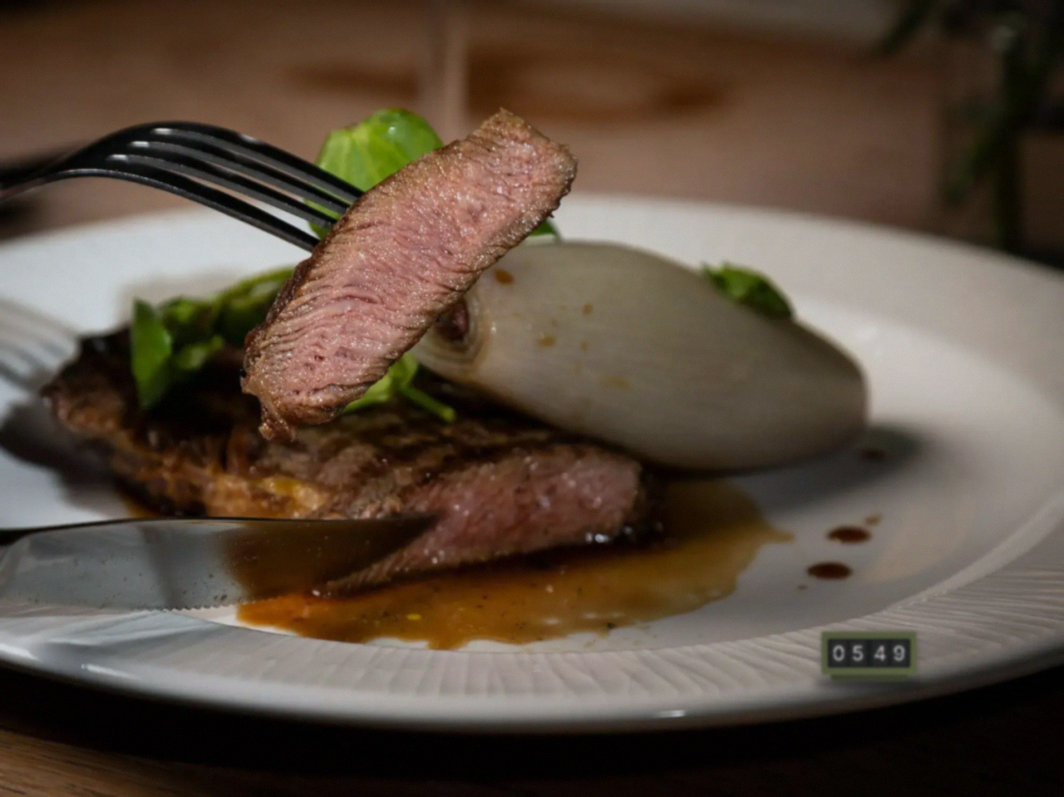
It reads 5 h 49 min
